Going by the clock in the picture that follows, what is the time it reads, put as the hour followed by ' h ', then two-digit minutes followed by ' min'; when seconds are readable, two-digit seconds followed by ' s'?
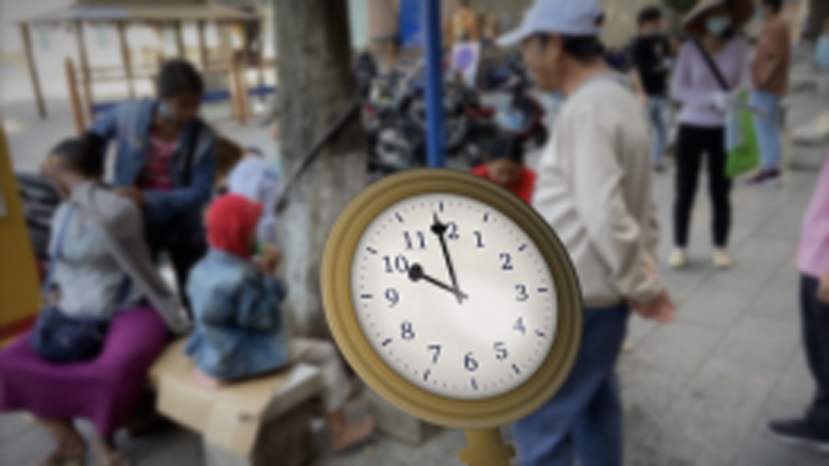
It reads 9 h 59 min
